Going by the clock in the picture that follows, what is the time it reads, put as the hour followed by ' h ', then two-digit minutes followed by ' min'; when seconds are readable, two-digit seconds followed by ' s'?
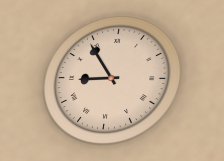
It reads 8 h 54 min
